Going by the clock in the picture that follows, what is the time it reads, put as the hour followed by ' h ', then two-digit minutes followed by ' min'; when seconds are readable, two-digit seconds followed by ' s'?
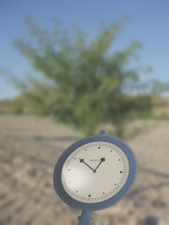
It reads 12 h 51 min
